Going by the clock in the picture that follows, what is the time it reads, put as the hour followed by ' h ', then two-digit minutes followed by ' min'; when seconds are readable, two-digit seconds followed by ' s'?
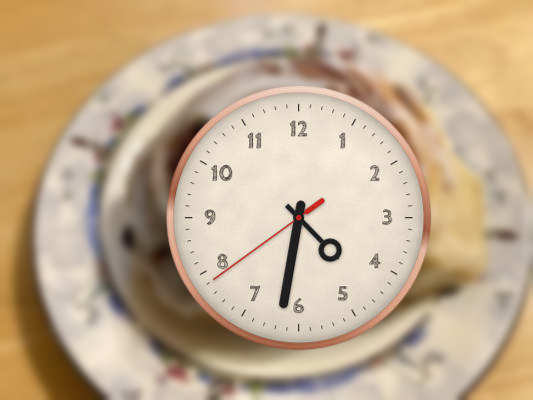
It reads 4 h 31 min 39 s
